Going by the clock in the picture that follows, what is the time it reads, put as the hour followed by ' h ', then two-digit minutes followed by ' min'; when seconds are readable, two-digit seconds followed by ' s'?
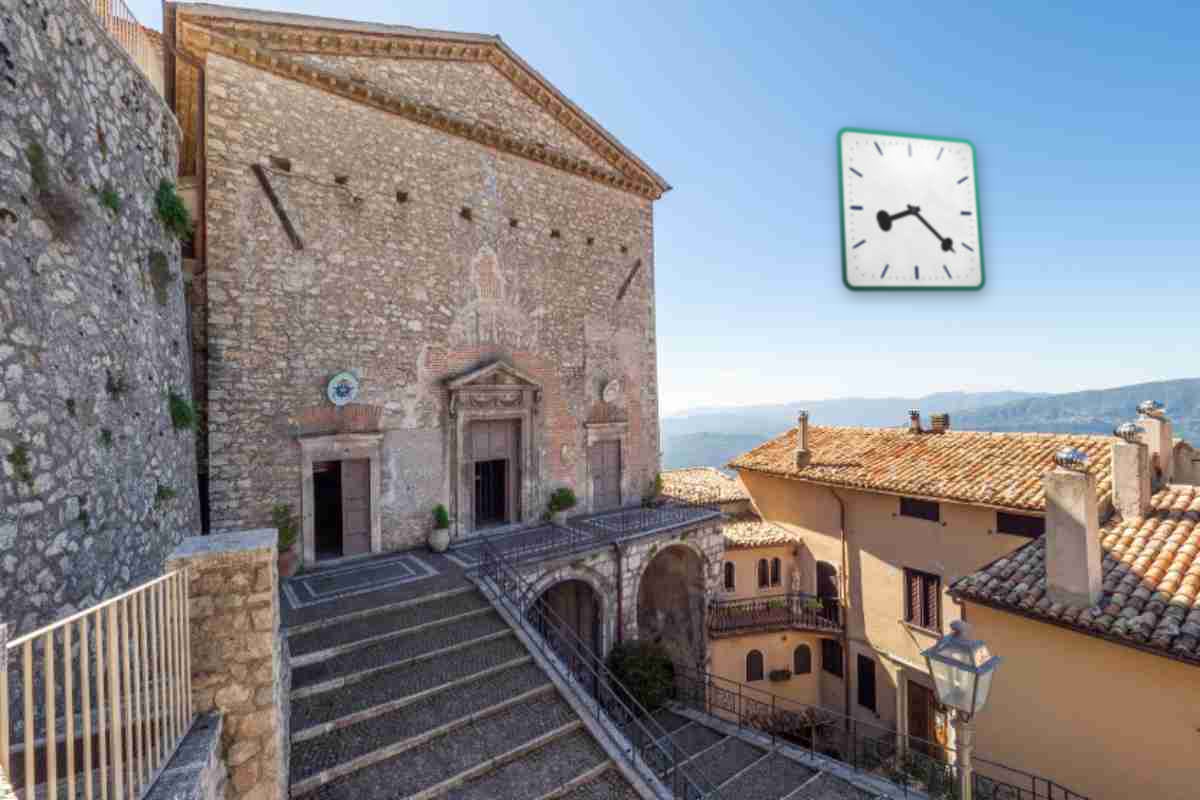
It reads 8 h 22 min
